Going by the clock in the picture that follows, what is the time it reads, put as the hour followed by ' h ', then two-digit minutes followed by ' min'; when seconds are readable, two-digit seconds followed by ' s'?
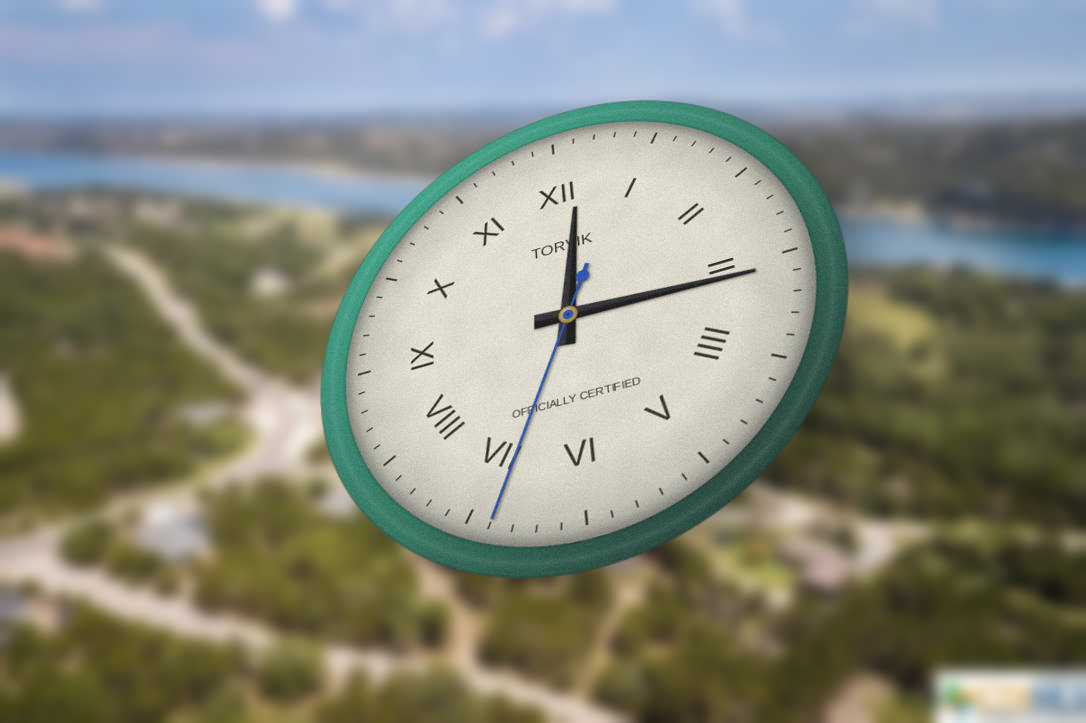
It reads 12 h 15 min 34 s
